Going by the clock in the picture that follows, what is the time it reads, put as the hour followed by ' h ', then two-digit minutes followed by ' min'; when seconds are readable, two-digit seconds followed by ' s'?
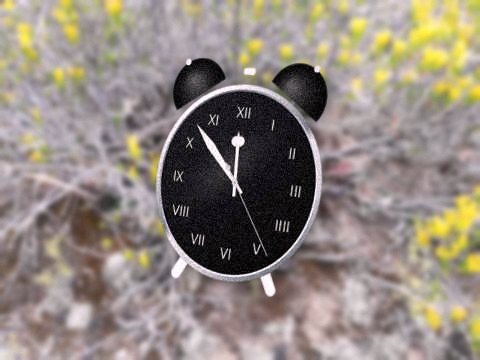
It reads 11 h 52 min 24 s
